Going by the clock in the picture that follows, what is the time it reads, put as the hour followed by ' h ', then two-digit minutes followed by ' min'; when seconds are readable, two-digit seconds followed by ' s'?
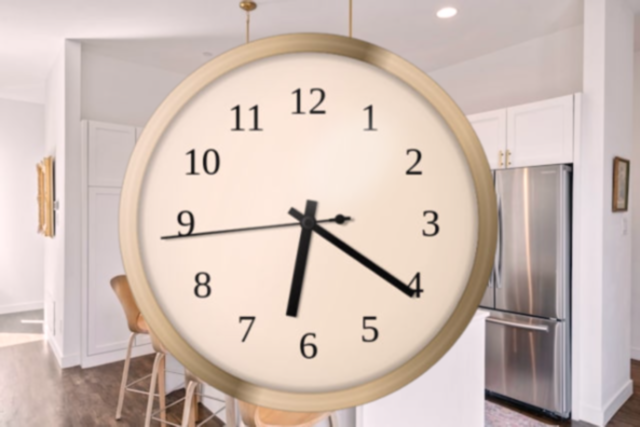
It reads 6 h 20 min 44 s
